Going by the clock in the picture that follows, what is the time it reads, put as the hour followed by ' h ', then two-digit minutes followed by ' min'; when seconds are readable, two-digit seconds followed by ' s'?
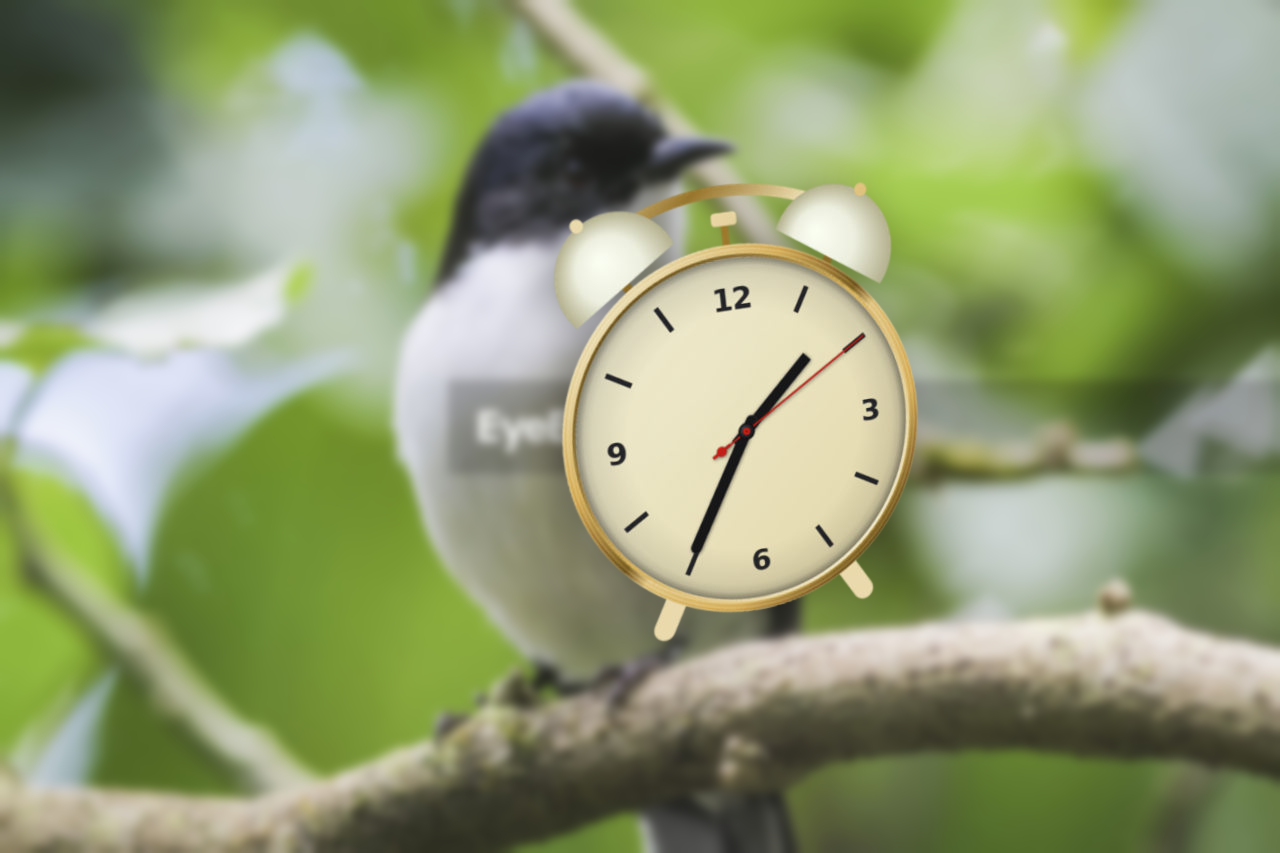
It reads 1 h 35 min 10 s
